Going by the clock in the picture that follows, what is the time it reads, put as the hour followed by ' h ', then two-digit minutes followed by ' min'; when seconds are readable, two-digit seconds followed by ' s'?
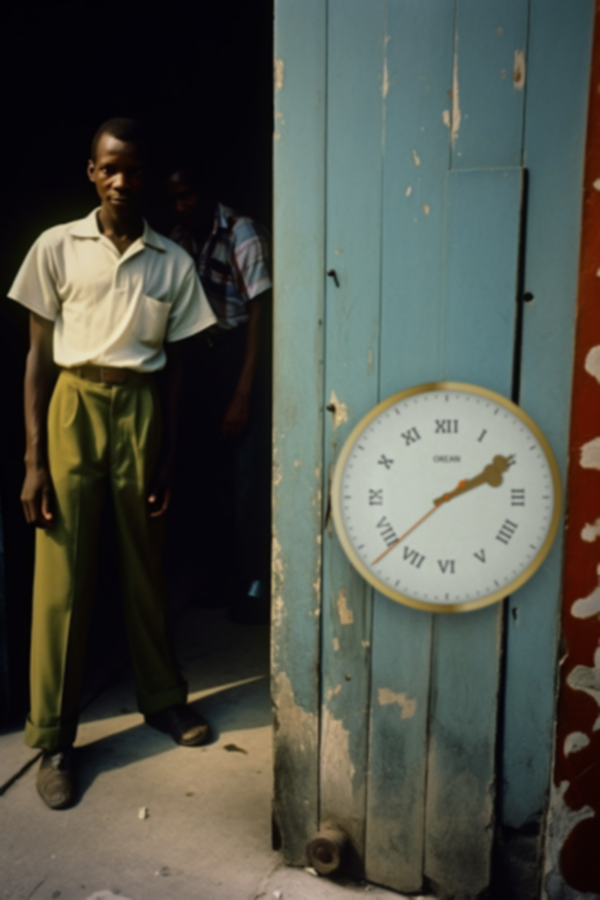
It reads 2 h 09 min 38 s
